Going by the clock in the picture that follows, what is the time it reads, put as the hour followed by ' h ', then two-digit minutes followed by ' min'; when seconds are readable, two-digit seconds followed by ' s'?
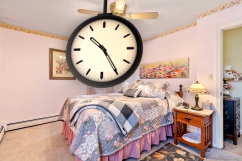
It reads 10 h 25 min
